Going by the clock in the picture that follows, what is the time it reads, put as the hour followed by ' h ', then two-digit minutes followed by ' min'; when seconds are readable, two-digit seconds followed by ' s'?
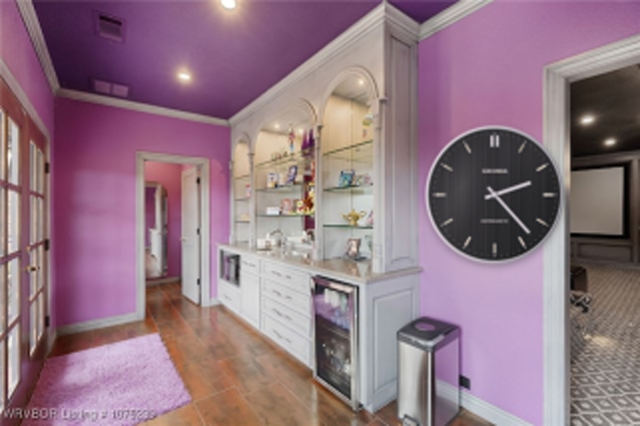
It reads 2 h 23 min
